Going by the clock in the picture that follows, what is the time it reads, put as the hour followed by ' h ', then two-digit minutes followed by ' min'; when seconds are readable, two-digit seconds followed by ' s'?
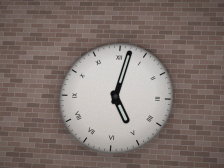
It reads 5 h 02 min
